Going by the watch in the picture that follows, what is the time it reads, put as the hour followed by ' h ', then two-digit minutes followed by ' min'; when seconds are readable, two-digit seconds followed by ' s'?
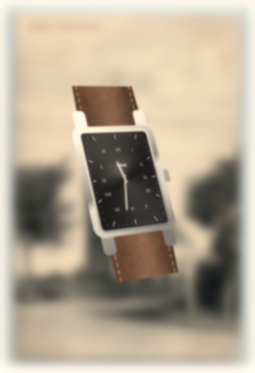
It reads 11 h 32 min
